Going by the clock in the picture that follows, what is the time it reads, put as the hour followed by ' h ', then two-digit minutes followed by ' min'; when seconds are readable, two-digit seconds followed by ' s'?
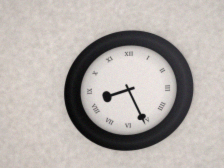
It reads 8 h 26 min
